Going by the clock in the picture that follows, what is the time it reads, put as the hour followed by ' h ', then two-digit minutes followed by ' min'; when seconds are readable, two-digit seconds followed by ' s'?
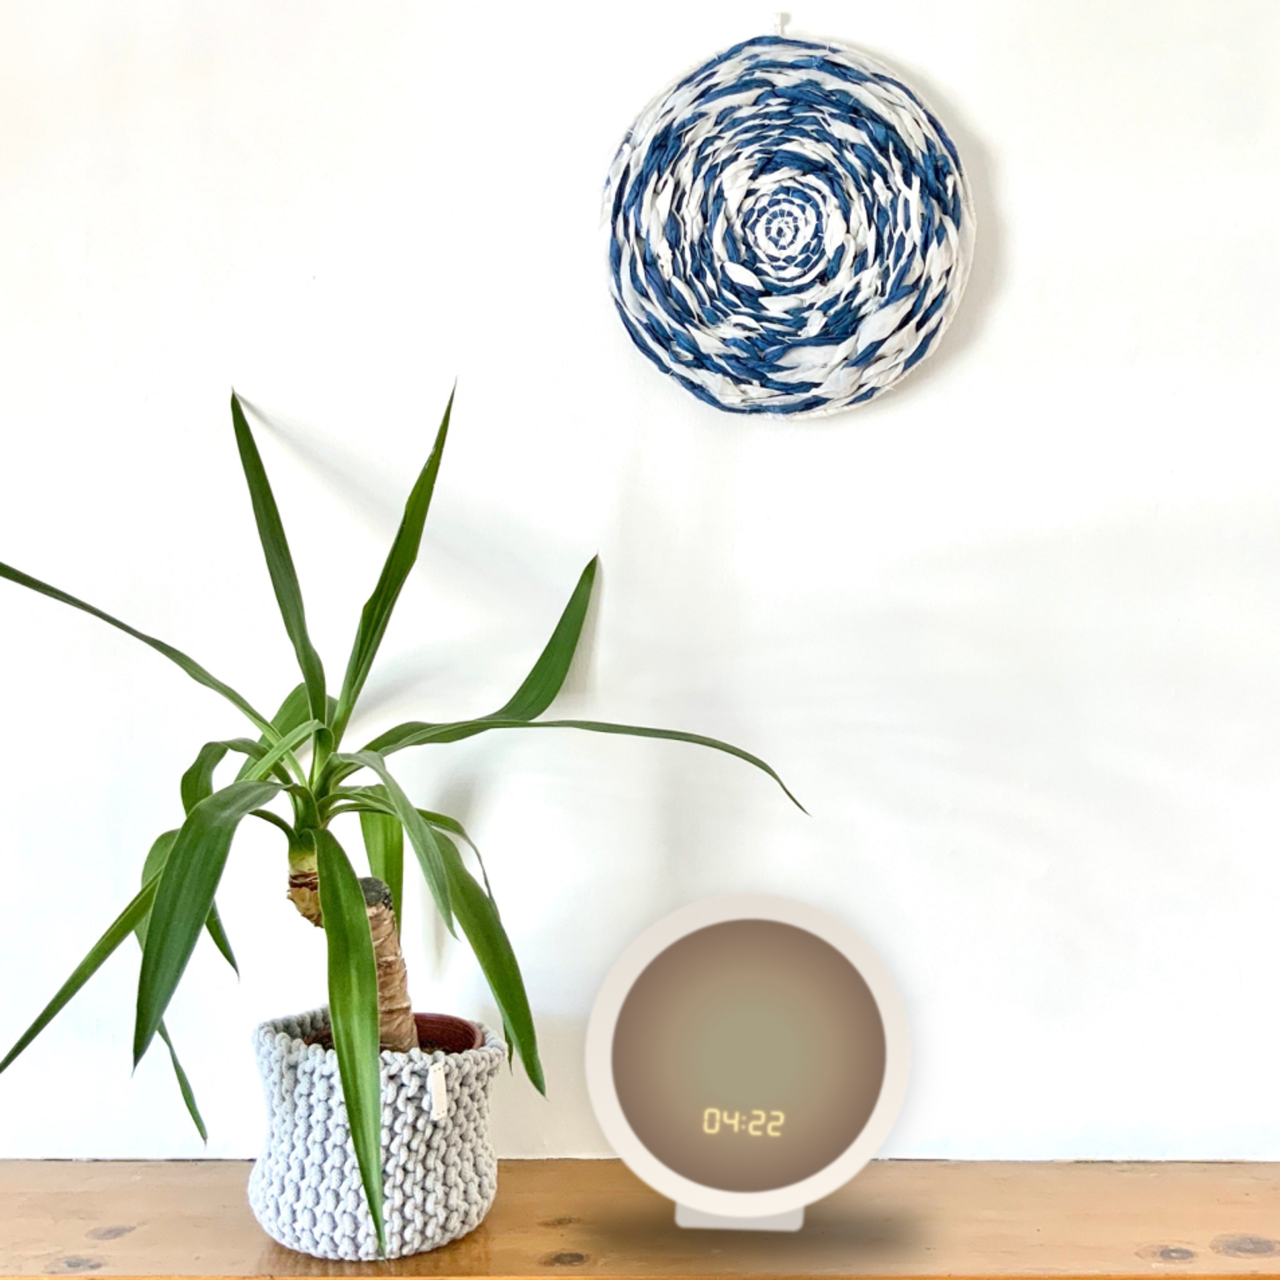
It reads 4 h 22 min
